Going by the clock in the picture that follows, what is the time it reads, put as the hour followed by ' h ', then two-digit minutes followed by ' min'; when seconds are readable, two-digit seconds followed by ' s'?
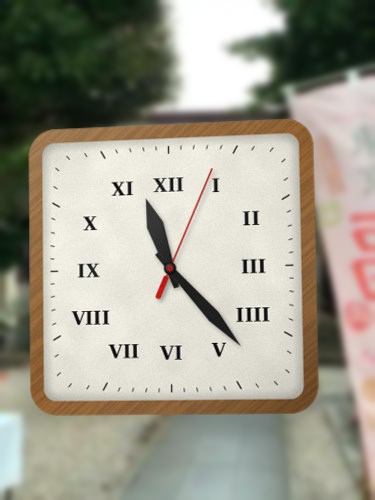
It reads 11 h 23 min 04 s
